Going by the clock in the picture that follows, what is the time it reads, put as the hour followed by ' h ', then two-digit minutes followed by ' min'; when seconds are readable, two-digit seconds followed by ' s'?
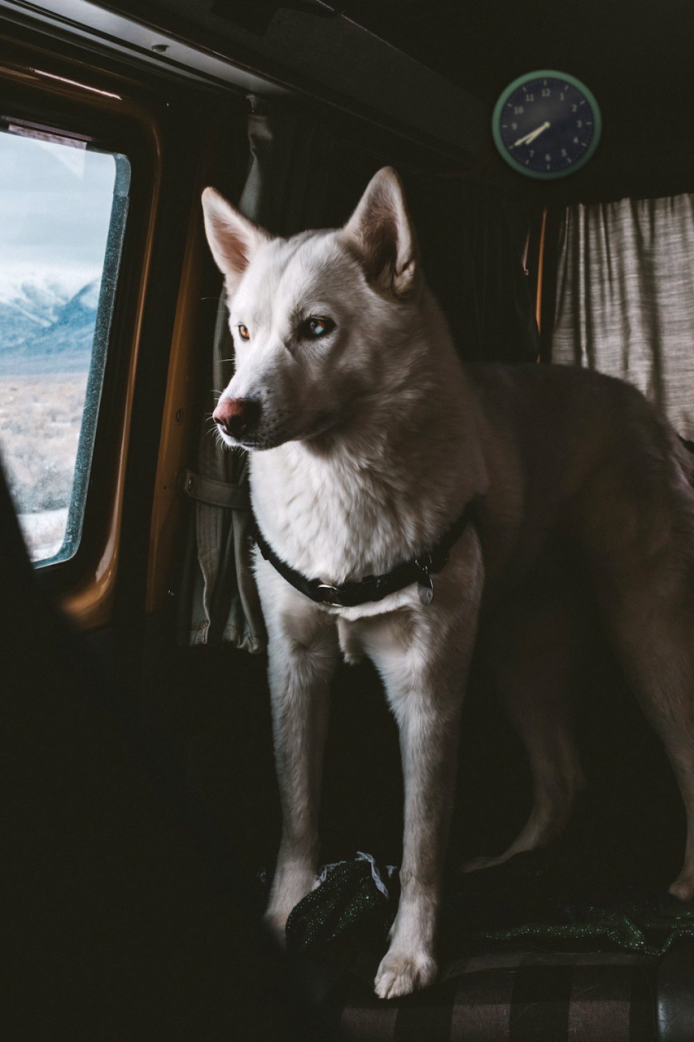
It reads 7 h 40 min
